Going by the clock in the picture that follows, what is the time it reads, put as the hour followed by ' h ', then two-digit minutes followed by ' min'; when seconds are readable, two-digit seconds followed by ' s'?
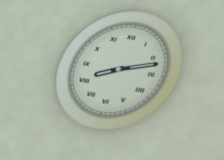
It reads 8 h 12 min
